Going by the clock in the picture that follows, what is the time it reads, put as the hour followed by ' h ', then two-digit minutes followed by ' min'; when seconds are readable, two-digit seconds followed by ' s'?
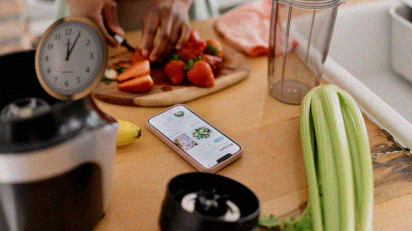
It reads 12 h 05 min
